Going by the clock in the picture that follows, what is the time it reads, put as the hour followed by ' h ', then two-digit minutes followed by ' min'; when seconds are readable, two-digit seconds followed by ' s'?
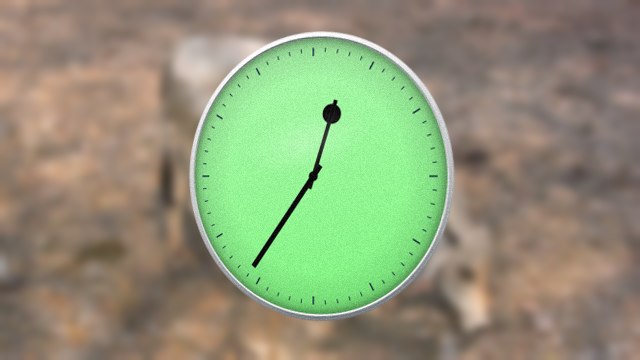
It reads 12 h 36 min
